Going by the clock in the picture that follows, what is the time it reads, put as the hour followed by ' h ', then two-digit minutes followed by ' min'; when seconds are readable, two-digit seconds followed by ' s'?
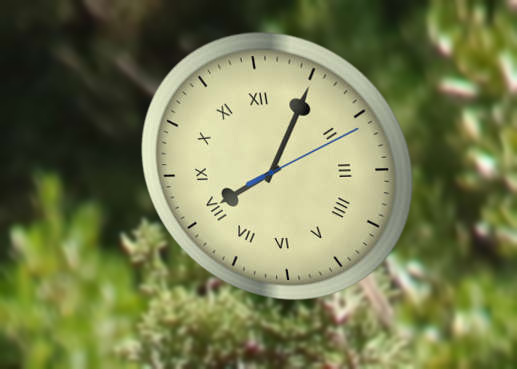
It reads 8 h 05 min 11 s
